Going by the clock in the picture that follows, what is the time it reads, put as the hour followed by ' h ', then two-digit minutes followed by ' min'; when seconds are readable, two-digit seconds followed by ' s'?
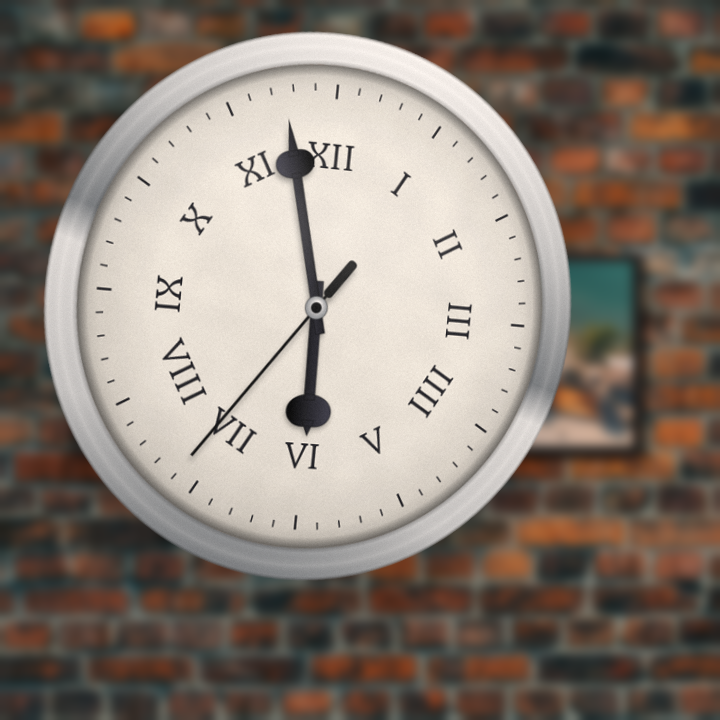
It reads 5 h 57 min 36 s
